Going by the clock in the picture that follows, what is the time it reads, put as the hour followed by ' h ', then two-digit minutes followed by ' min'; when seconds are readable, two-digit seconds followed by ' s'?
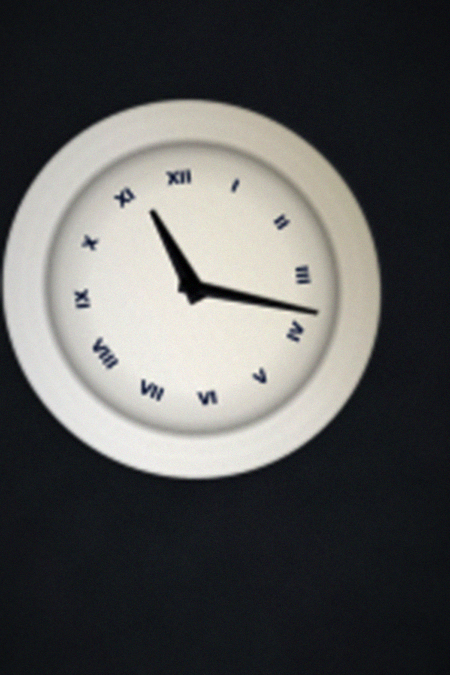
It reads 11 h 18 min
